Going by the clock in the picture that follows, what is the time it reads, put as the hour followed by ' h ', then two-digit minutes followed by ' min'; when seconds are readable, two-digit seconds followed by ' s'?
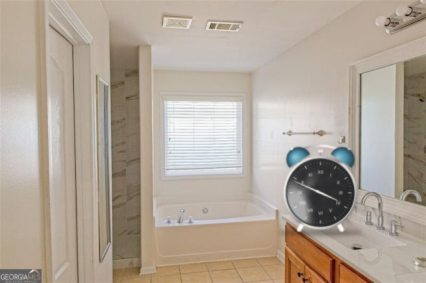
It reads 3 h 49 min
